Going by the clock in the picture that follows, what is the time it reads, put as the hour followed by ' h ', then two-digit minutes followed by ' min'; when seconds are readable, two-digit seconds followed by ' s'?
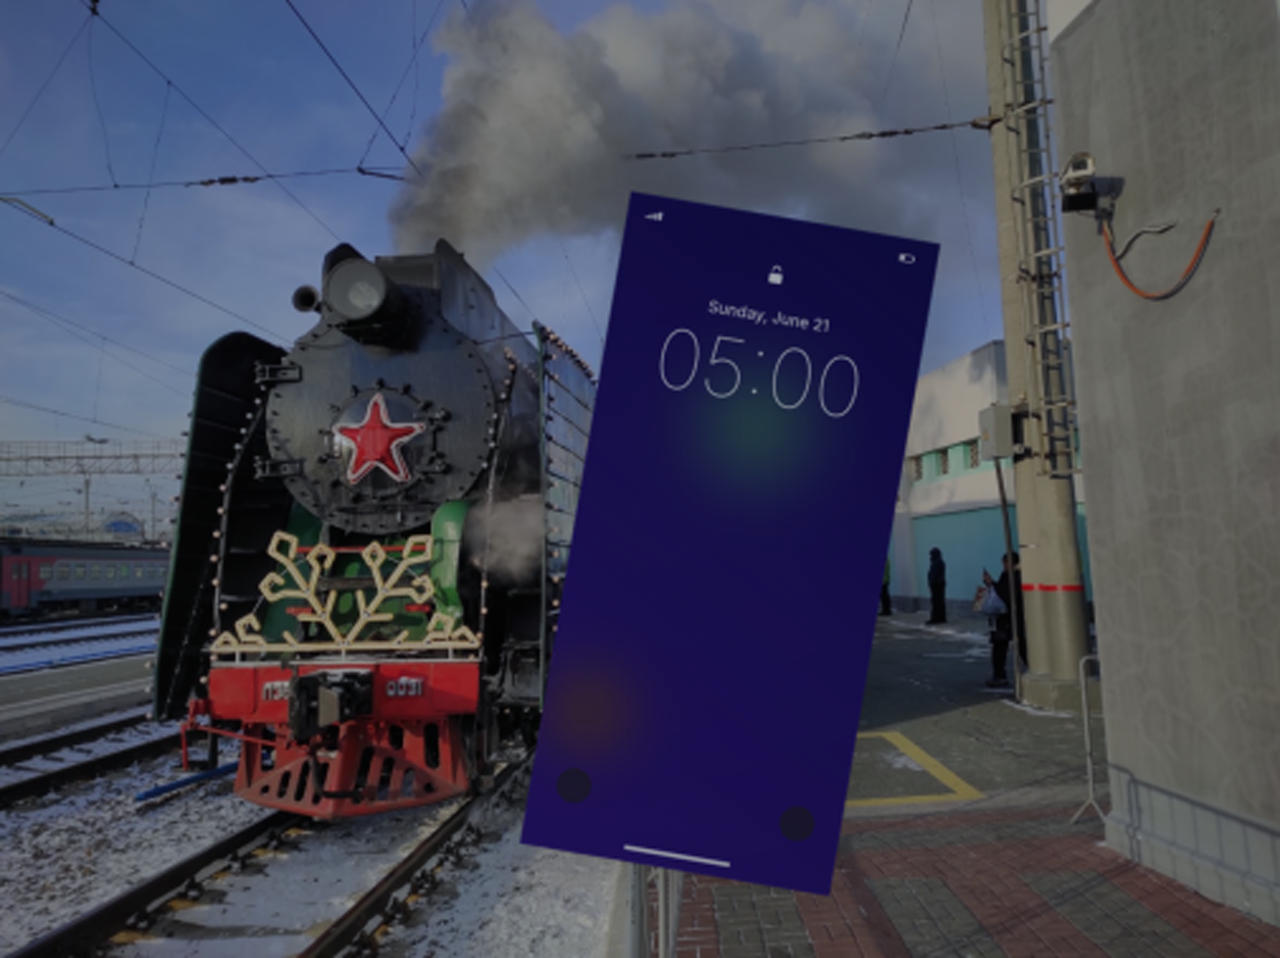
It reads 5 h 00 min
